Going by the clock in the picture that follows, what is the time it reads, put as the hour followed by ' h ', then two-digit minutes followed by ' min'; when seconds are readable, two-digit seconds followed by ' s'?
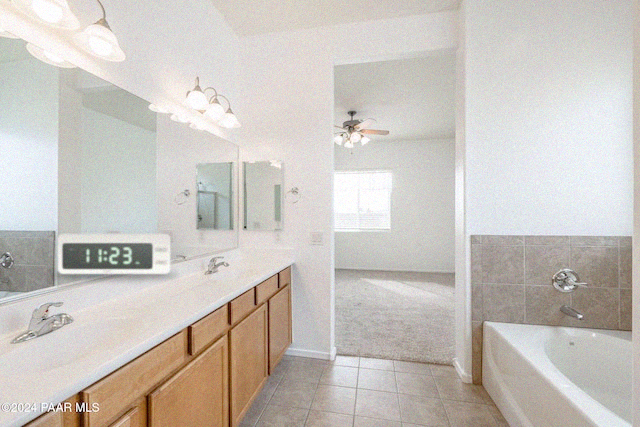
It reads 11 h 23 min
